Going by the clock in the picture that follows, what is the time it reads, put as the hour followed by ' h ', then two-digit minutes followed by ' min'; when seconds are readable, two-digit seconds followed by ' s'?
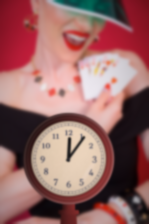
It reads 12 h 06 min
